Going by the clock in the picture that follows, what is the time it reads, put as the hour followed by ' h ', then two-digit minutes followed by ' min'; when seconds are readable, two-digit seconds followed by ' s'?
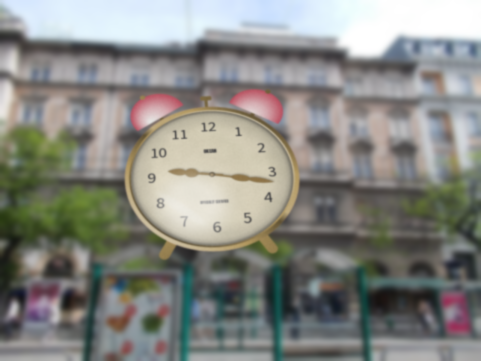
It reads 9 h 17 min
